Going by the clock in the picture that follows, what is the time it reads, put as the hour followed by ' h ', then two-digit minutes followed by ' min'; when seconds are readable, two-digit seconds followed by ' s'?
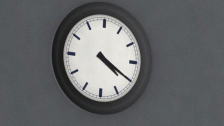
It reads 4 h 20 min
